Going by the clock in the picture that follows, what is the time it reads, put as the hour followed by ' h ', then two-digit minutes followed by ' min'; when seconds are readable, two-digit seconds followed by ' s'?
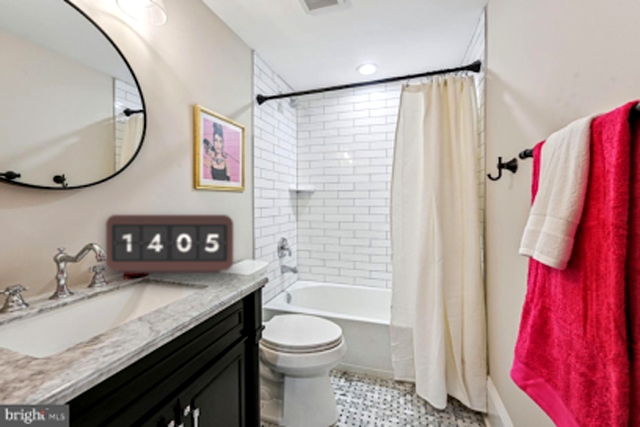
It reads 14 h 05 min
